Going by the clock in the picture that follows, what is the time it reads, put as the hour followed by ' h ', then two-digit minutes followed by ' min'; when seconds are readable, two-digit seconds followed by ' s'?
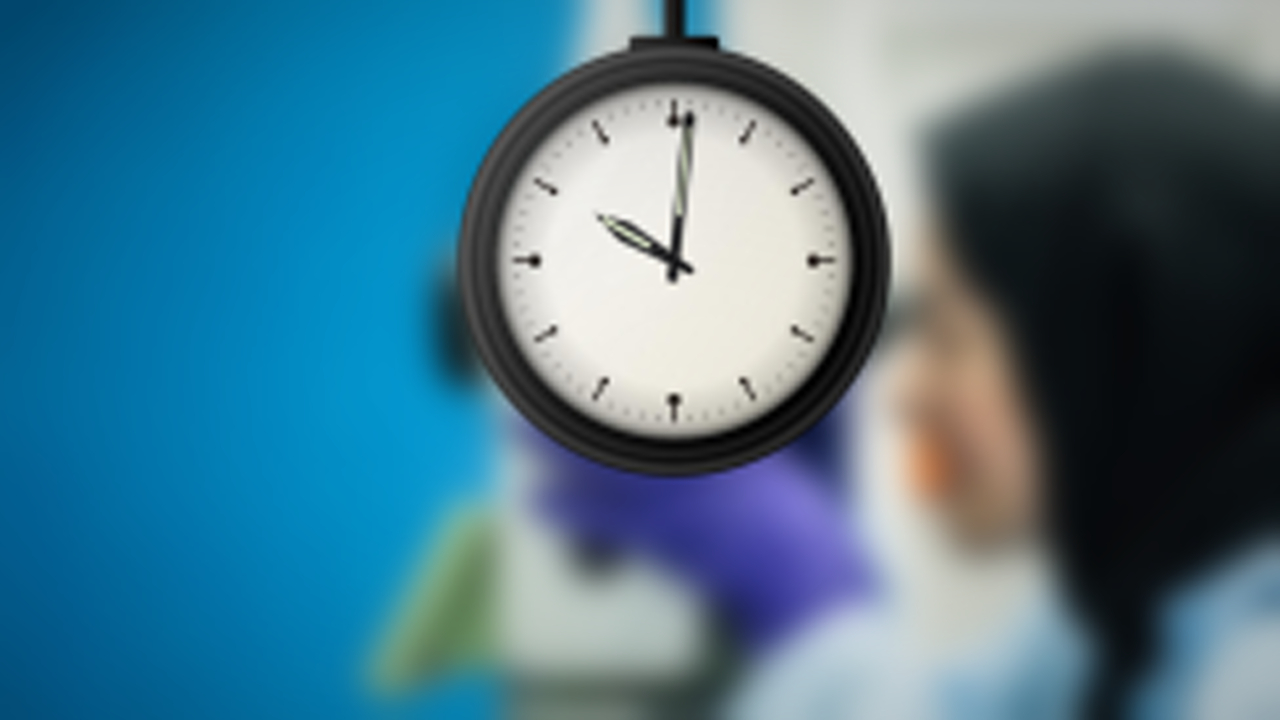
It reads 10 h 01 min
